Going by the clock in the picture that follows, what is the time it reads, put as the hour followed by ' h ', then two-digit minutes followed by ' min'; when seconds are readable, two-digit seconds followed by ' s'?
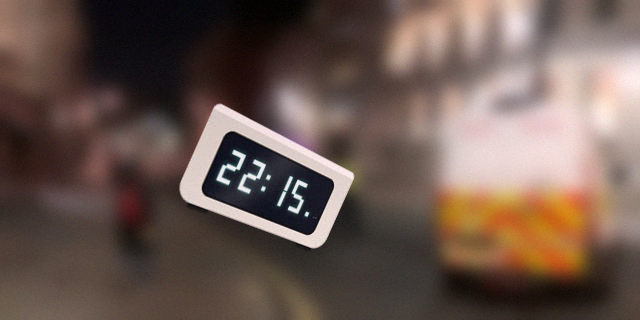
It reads 22 h 15 min
